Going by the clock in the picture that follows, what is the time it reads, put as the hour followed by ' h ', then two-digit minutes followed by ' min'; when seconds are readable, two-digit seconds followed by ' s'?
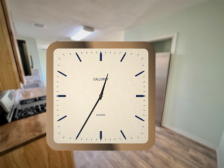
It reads 12 h 35 min
